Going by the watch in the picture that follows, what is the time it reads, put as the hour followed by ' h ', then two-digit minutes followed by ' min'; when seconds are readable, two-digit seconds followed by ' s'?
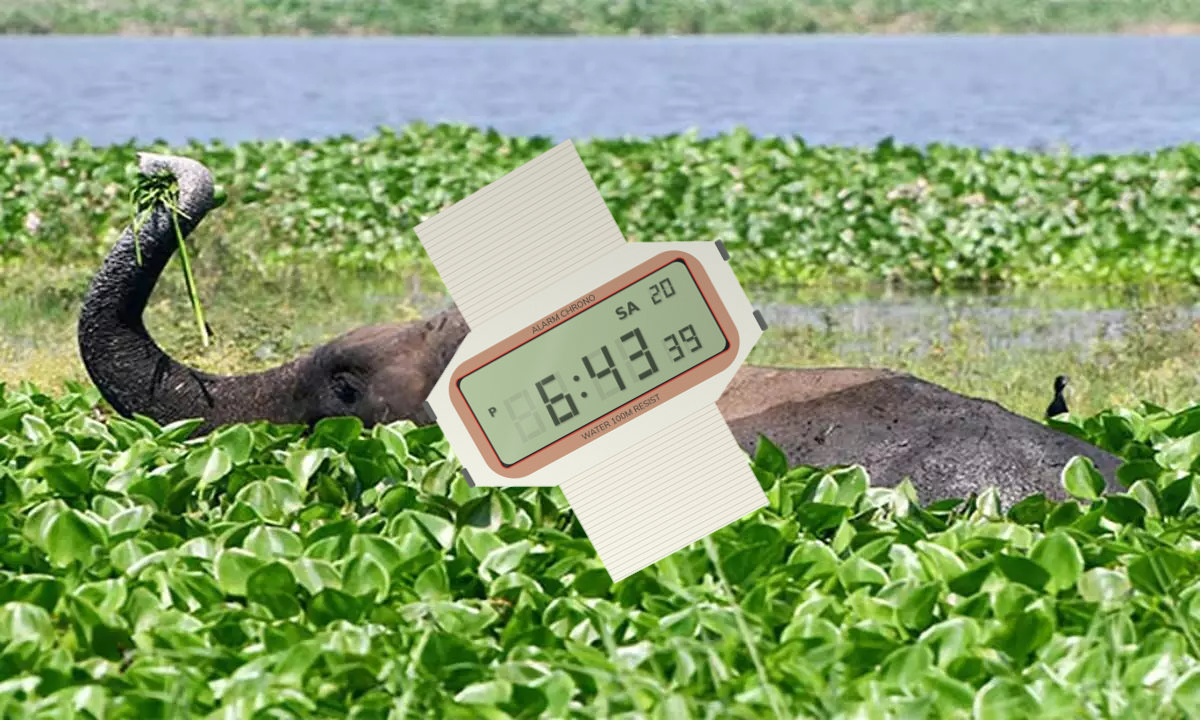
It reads 6 h 43 min 39 s
